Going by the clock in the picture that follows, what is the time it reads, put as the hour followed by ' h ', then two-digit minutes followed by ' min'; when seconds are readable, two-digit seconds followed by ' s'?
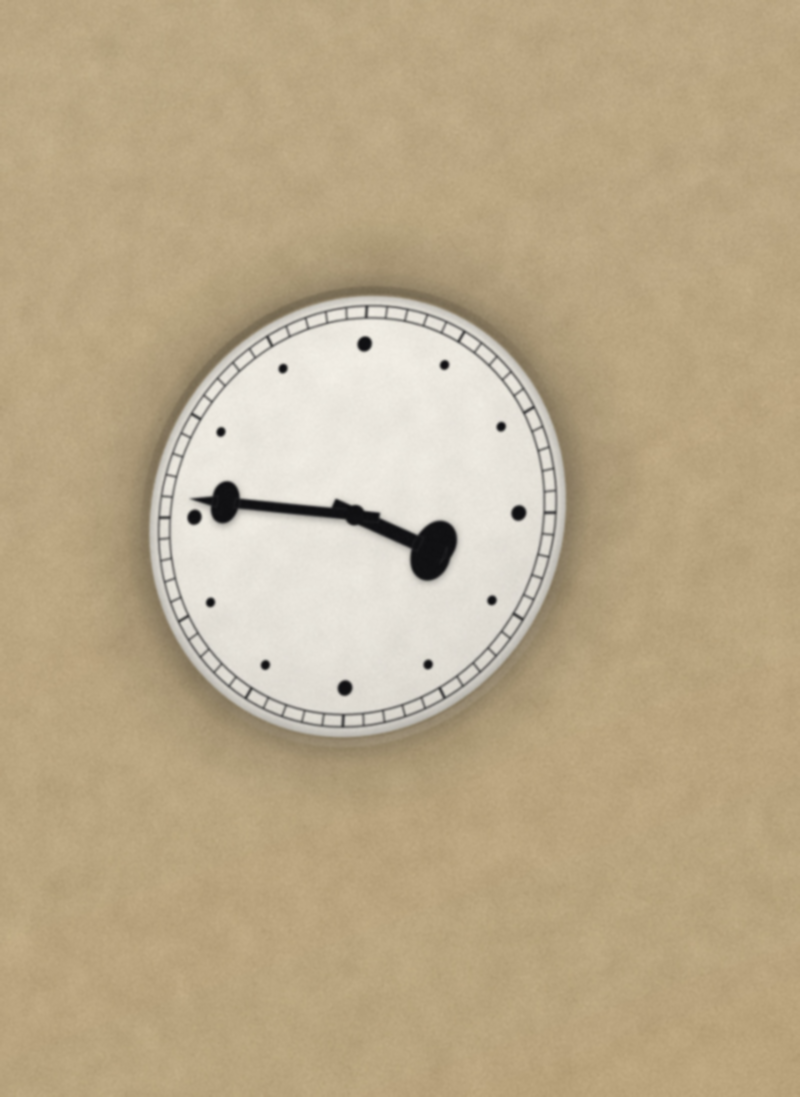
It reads 3 h 46 min
